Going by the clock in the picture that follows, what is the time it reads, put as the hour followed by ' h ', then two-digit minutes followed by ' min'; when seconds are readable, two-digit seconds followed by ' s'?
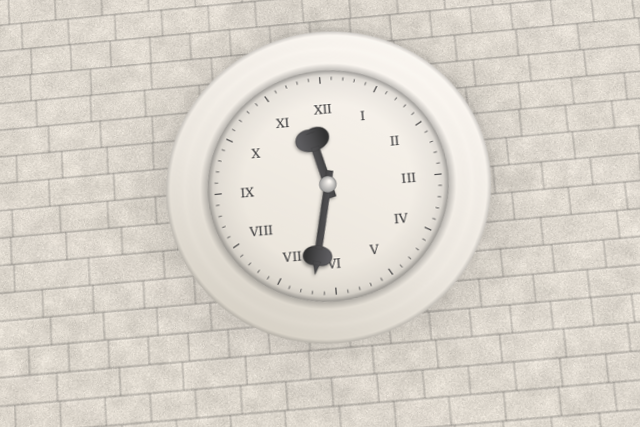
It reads 11 h 32 min
